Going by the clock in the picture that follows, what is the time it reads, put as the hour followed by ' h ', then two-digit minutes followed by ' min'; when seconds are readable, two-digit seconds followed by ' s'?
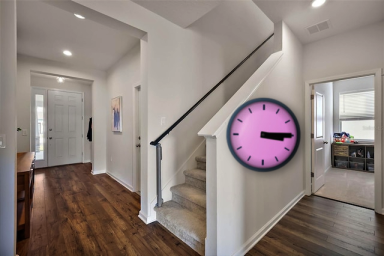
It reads 3 h 15 min
